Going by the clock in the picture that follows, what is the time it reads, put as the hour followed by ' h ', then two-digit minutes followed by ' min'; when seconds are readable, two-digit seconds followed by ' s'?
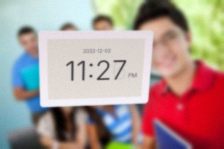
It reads 11 h 27 min
